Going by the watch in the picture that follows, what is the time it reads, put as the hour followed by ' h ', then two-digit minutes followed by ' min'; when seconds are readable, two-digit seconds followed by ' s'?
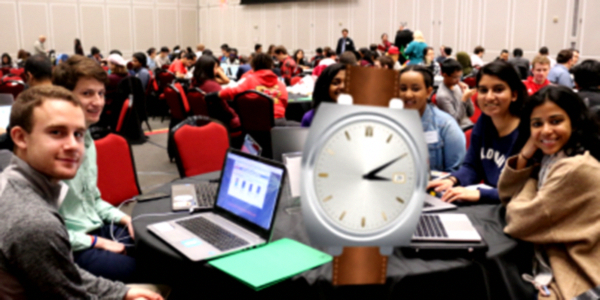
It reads 3 h 10 min
